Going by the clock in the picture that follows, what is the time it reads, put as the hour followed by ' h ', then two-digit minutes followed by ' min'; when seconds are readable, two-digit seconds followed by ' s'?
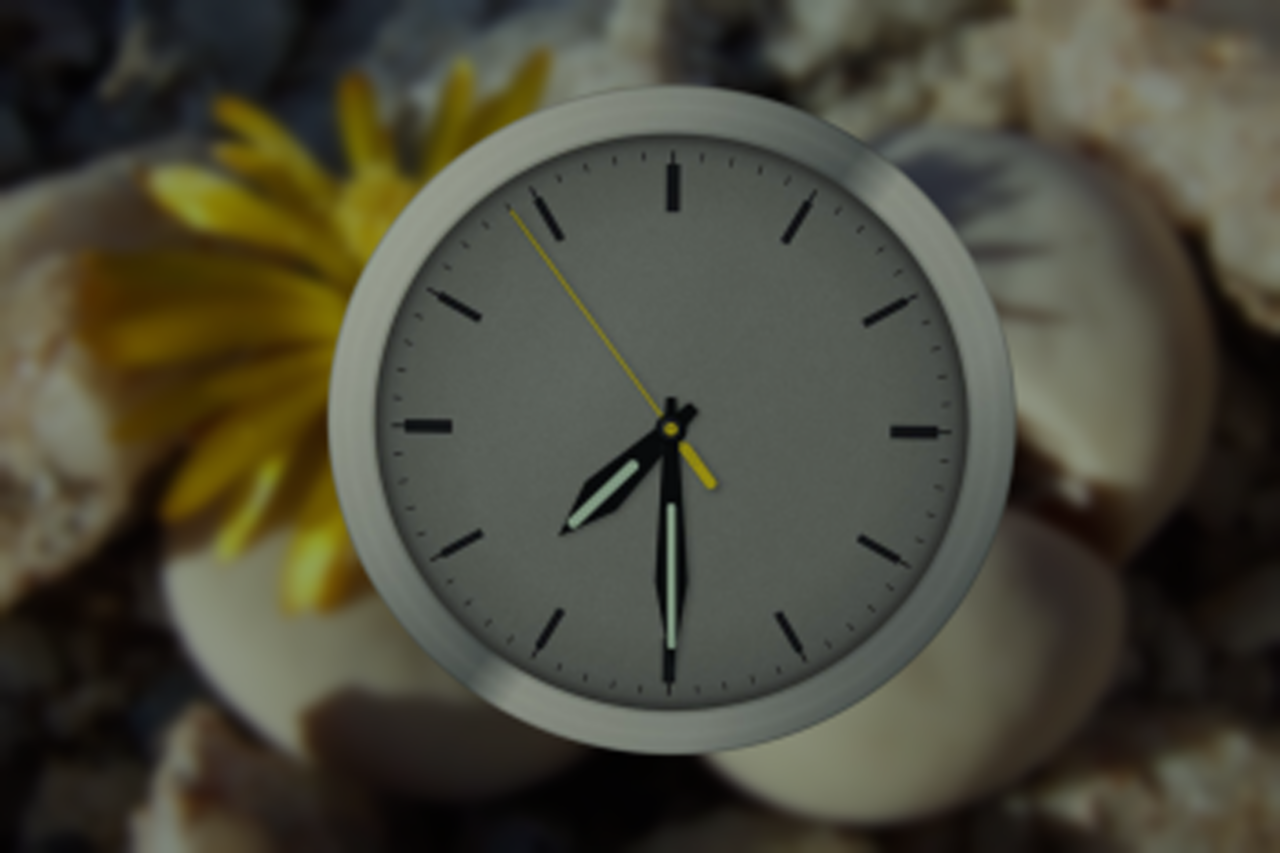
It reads 7 h 29 min 54 s
